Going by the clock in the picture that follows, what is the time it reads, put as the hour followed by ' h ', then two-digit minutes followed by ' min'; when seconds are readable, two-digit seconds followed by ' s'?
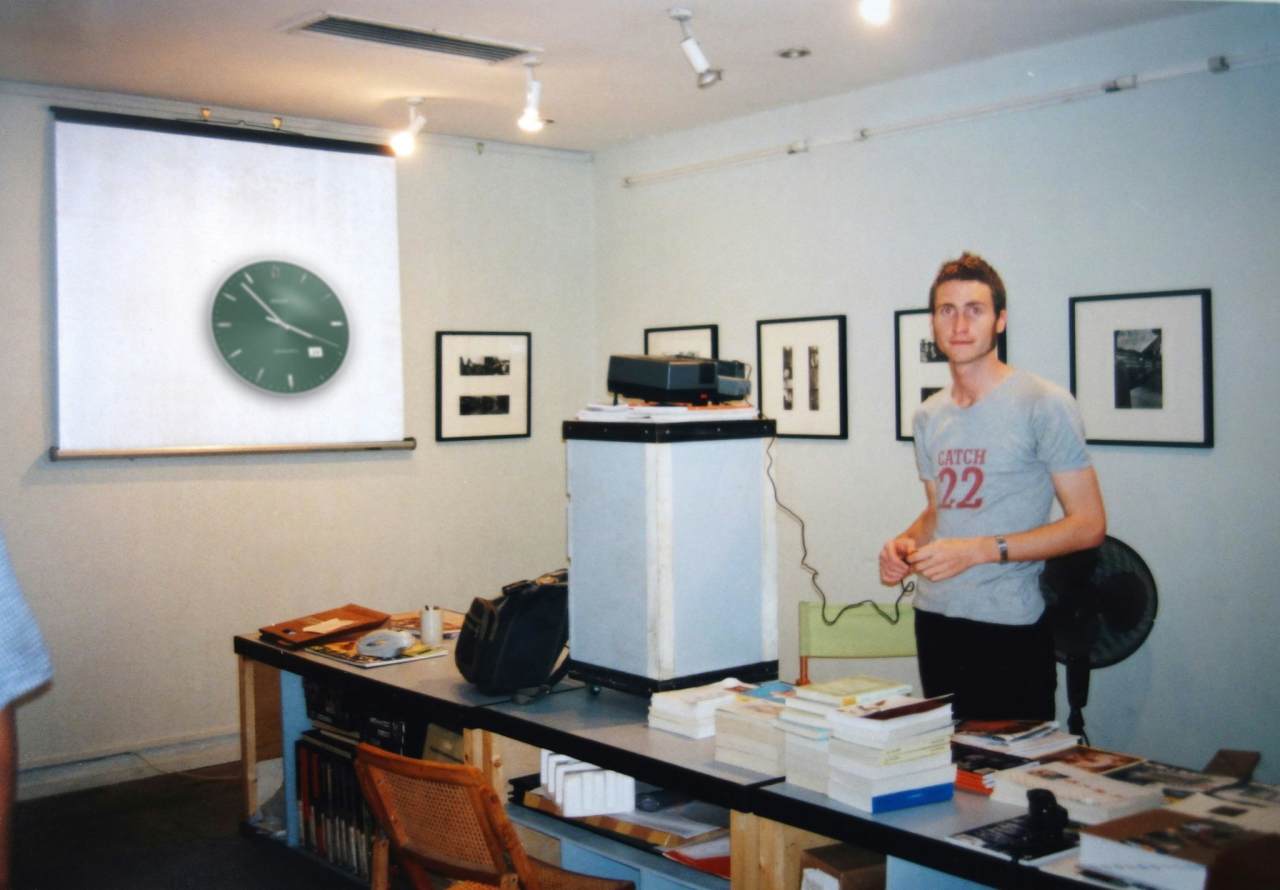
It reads 3 h 53 min 19 s
